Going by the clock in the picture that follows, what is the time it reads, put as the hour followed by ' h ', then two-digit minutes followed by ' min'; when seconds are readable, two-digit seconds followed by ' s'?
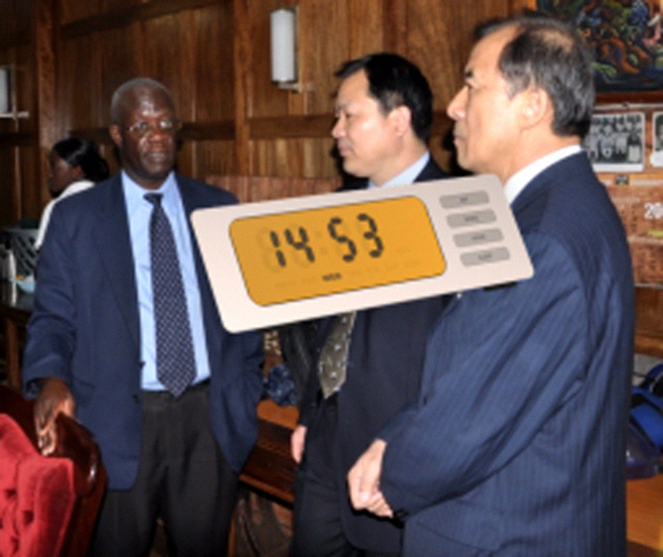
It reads 14 h 53 min
